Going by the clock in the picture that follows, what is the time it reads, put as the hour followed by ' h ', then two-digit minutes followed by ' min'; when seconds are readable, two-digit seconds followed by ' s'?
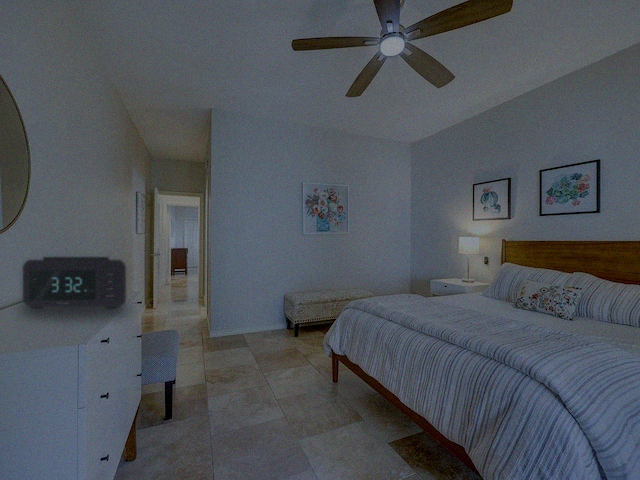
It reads 3 h 32 min
